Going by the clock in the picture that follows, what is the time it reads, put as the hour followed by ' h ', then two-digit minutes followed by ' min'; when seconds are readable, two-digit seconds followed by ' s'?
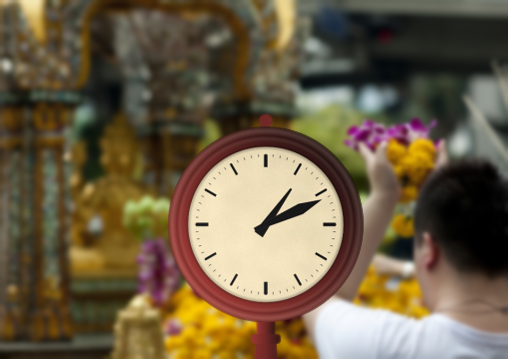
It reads 1 h 11 min
